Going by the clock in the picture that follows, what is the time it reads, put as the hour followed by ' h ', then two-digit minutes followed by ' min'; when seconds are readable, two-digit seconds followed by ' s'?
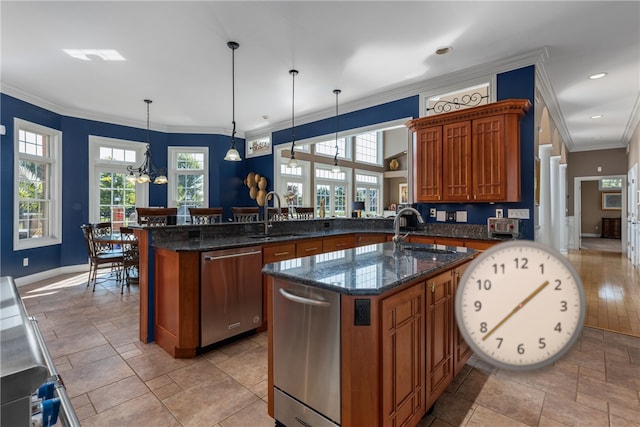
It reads 1 h 38 min
